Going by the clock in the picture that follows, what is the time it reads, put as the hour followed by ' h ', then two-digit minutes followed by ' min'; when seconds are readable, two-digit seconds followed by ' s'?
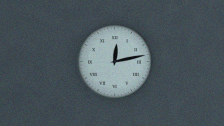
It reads 12 h 13 min
